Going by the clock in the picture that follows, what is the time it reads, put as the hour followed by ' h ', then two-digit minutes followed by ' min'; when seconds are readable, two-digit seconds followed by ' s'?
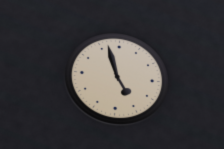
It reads 4 h 57 min
